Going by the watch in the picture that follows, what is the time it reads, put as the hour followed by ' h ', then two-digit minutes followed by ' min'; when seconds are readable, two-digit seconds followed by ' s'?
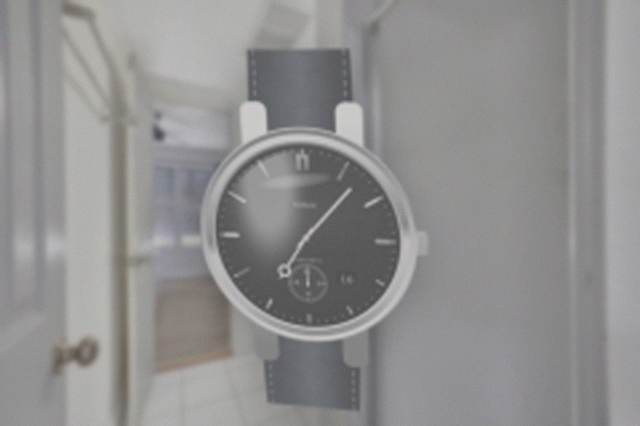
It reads 7 h 07 min
